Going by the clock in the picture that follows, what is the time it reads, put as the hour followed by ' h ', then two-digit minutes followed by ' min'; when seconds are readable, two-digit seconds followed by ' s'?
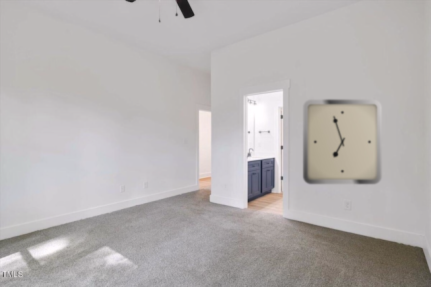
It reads 6 h 57 min
